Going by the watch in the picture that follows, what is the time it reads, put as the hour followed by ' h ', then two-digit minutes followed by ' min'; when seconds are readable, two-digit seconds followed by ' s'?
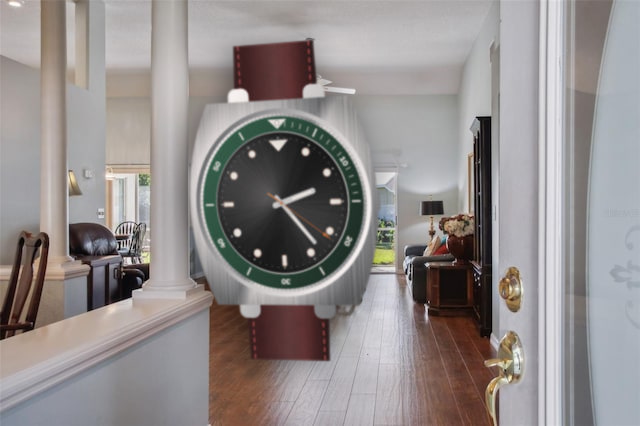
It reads 2 h 23 min 21 s
